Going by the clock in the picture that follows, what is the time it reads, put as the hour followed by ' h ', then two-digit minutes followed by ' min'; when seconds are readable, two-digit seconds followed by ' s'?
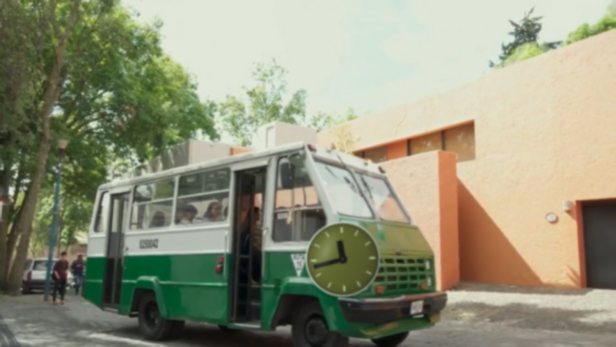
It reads 11 h 43 min
